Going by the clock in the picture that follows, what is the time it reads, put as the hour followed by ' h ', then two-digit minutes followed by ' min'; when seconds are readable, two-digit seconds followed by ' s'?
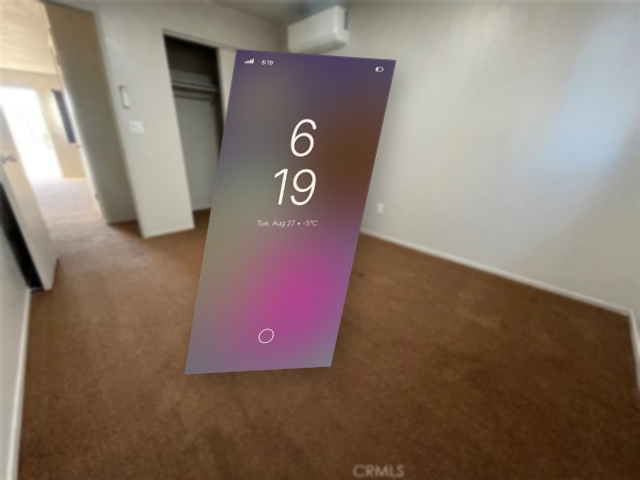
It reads 6 h 19 min
